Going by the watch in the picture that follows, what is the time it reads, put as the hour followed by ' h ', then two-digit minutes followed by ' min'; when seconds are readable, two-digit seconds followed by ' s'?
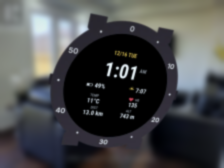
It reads 1 h 01 min
